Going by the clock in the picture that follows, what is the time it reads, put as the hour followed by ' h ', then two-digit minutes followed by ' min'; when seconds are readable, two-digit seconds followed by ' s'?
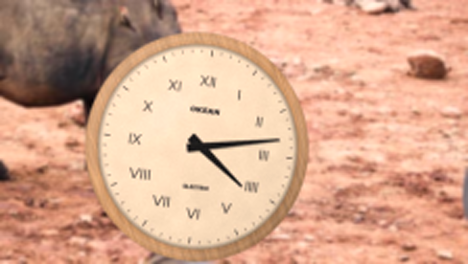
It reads 4 h 13 min
